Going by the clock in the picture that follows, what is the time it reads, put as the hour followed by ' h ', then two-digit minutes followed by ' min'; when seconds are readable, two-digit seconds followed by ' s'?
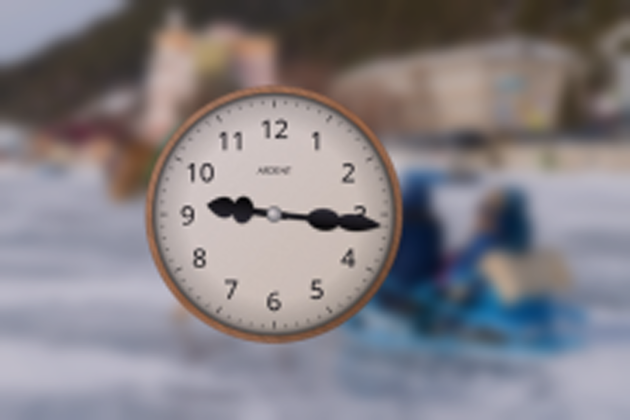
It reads 9 h 16 min
